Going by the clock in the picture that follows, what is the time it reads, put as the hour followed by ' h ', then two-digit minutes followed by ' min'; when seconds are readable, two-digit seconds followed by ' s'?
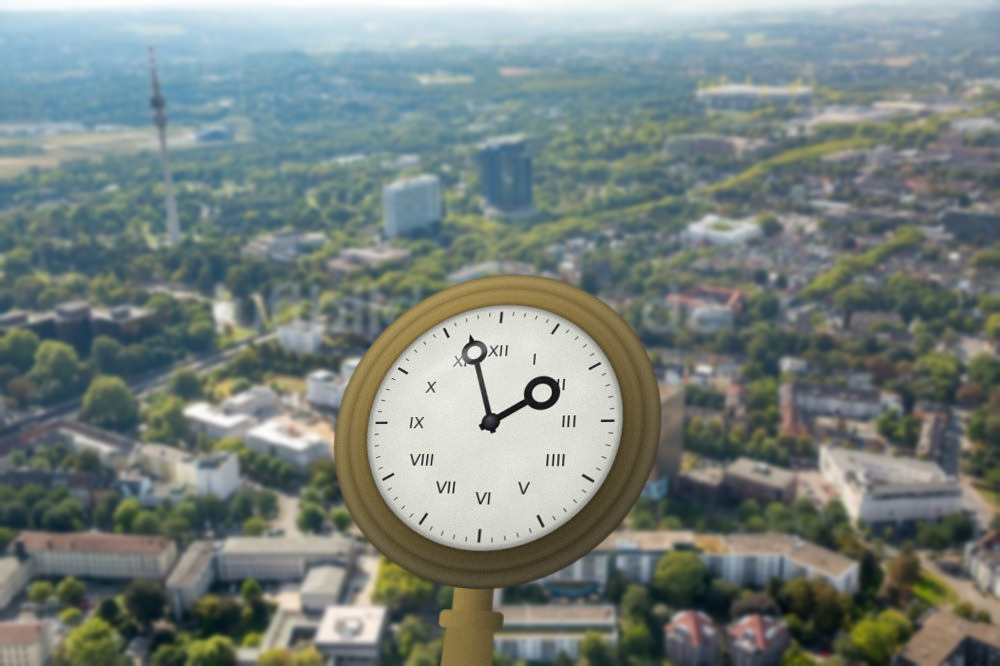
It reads 1 h 57 min
